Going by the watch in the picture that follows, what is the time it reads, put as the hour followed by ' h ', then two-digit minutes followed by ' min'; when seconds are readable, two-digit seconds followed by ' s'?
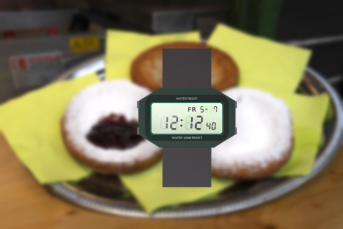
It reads 12 h 12 min 40 s
